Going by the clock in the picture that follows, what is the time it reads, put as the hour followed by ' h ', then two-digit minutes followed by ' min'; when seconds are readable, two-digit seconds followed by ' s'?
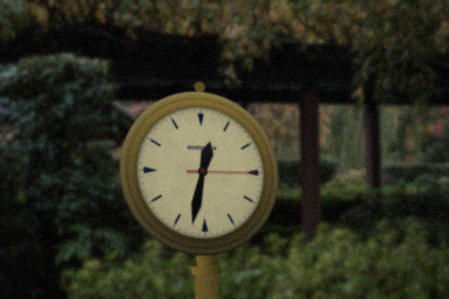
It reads 12 h 32 min 15 s
